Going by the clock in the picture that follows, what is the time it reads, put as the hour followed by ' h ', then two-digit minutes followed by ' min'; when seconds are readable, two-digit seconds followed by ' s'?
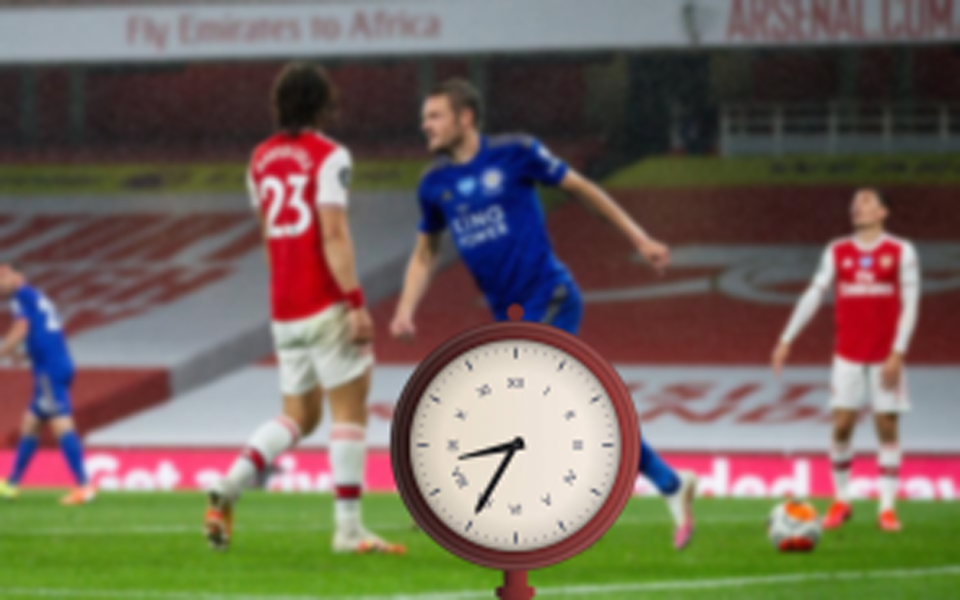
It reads 8 h 35 min
